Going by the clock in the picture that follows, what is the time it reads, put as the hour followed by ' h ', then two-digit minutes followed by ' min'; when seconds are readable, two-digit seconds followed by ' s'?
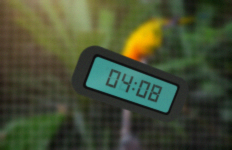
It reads 4 h 08 min
